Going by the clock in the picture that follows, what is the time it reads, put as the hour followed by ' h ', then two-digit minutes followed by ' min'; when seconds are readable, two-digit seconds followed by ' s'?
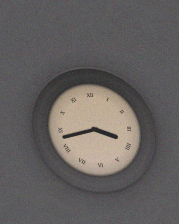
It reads 3 h 43 min
